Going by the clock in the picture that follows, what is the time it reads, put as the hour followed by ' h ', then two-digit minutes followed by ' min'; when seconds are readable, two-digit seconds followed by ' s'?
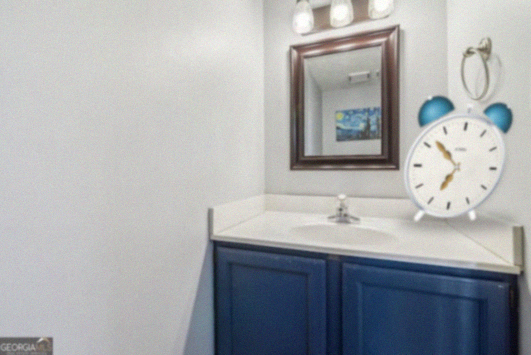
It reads 6 h 52 min
